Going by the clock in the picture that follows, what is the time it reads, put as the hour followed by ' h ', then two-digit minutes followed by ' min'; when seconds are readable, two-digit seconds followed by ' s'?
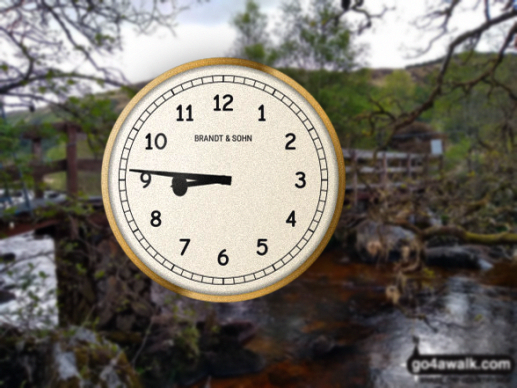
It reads 8 h 46 min
